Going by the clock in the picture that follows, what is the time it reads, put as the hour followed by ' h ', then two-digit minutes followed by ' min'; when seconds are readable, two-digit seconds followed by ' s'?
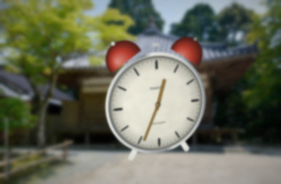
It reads 12 h 34 min
